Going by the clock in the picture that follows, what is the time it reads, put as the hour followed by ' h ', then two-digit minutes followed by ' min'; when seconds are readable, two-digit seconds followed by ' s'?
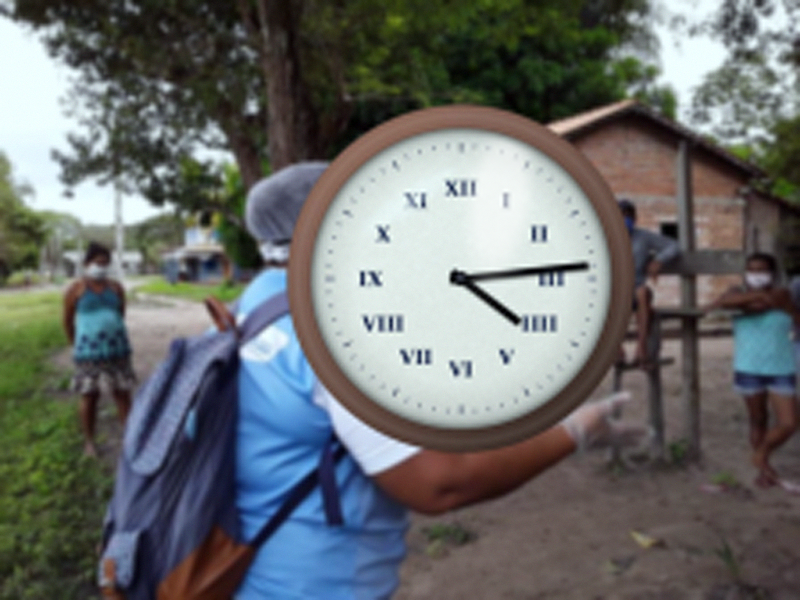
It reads 4 h 14 min
